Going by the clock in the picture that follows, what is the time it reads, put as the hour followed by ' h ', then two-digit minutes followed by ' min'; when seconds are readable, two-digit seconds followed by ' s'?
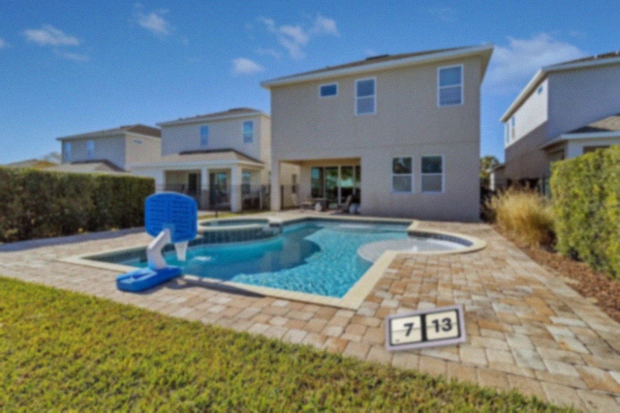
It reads 7 h 13 min
